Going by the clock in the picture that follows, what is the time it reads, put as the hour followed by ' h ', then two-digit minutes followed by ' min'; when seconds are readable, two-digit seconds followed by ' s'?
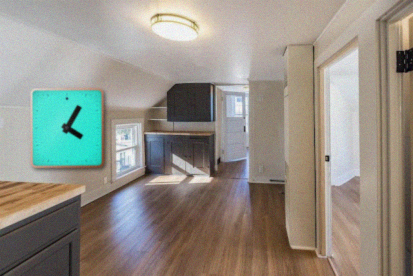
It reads 4 h 05 min
